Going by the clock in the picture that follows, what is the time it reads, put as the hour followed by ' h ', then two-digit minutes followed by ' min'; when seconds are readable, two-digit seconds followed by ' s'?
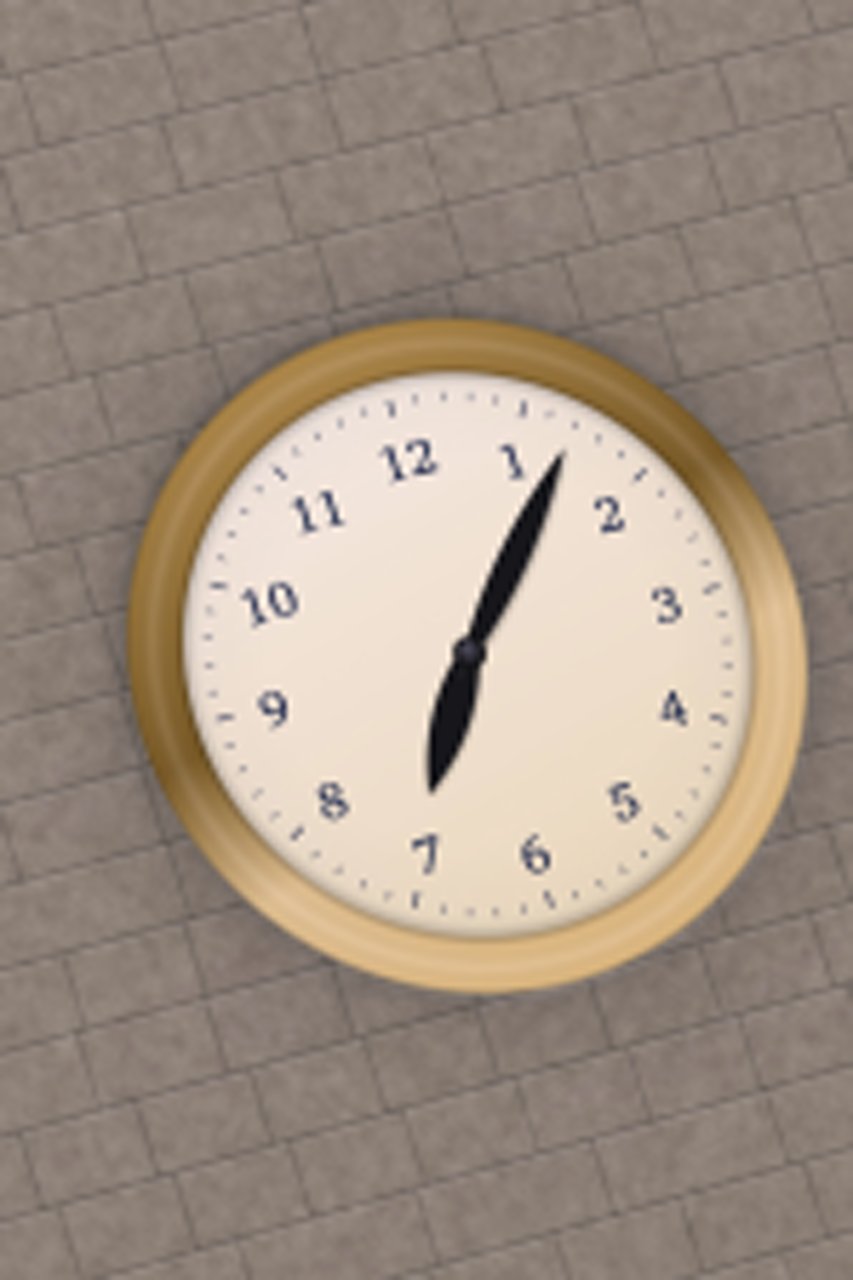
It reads 7 h 07 min
